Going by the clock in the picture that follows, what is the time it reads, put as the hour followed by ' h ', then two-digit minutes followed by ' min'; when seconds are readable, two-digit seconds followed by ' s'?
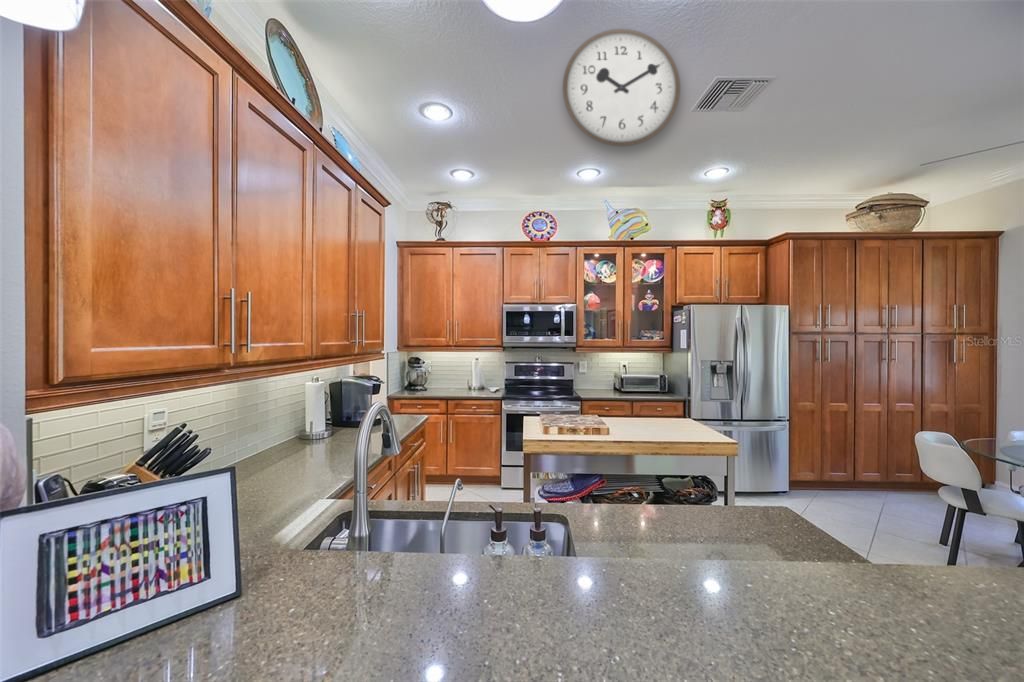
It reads 10 h 10 min
